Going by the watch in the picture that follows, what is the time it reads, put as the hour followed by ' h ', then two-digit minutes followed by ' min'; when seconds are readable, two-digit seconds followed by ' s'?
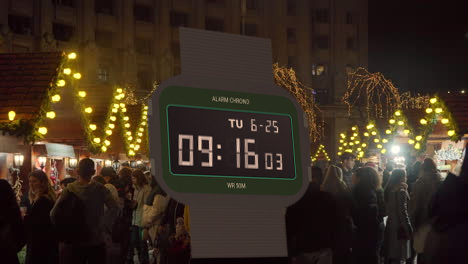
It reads 9 h 16 min 03 s
